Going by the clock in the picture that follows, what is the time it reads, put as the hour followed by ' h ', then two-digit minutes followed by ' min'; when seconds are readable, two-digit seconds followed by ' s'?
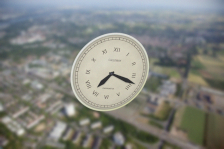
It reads 7 h 18 min
